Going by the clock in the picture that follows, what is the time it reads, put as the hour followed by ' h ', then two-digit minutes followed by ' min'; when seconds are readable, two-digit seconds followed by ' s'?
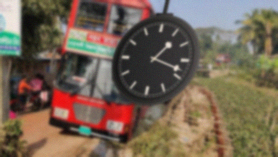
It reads 1 h 18 min
